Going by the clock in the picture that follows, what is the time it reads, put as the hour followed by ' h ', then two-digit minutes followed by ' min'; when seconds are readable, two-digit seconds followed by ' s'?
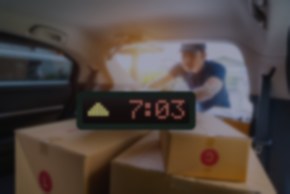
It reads 7 h 03 min
